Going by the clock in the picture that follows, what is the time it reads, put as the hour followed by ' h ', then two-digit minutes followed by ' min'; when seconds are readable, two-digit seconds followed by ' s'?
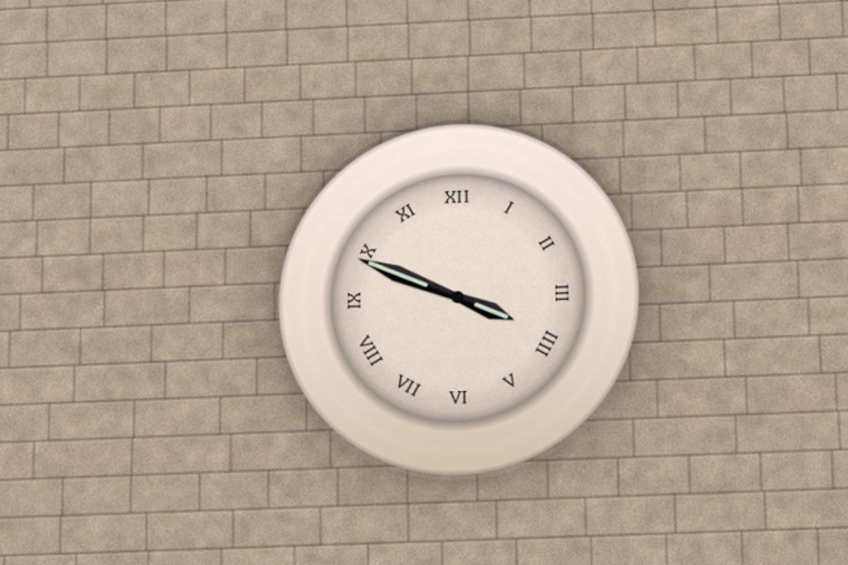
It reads 3 h 49 min
